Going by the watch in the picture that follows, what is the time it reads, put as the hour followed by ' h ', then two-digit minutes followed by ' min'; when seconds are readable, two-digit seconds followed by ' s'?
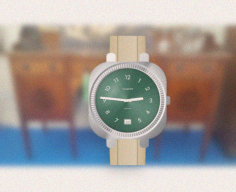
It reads 2 h 46 min
